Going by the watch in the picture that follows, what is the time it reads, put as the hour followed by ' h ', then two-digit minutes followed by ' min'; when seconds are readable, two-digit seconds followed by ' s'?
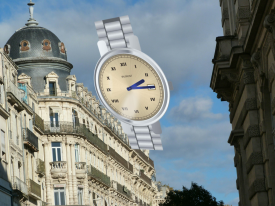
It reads 2 h 15 min
